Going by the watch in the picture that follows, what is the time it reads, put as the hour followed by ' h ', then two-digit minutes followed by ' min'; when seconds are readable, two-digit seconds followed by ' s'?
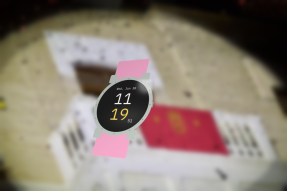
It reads 11 h 19 min
